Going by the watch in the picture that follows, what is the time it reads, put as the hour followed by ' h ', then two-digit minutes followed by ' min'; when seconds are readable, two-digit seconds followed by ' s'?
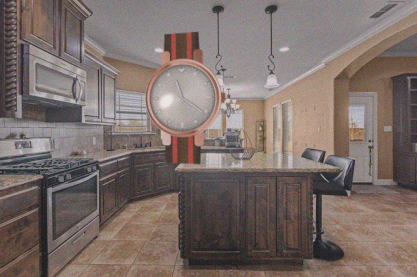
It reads 11 h 21 min
